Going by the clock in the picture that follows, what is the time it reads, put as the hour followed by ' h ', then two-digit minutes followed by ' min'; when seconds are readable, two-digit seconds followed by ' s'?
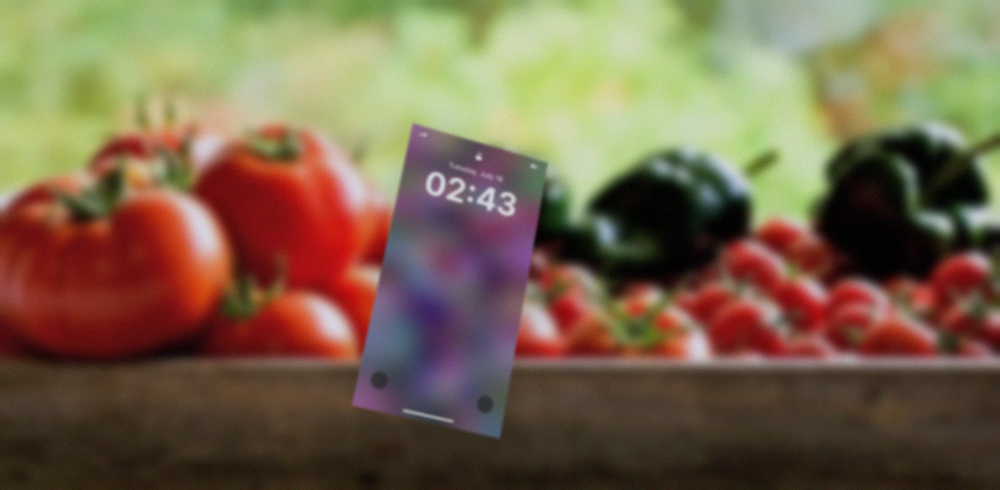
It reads 2 h 43 min
